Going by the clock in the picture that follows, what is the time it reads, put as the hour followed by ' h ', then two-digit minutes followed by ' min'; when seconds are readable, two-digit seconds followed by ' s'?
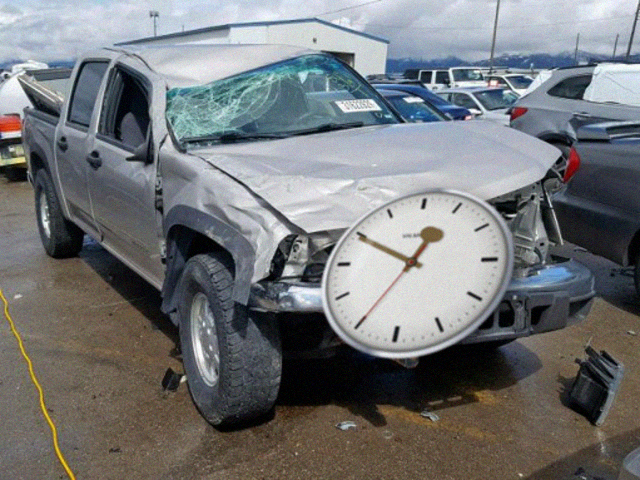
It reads 12 h 49 min 35 s
